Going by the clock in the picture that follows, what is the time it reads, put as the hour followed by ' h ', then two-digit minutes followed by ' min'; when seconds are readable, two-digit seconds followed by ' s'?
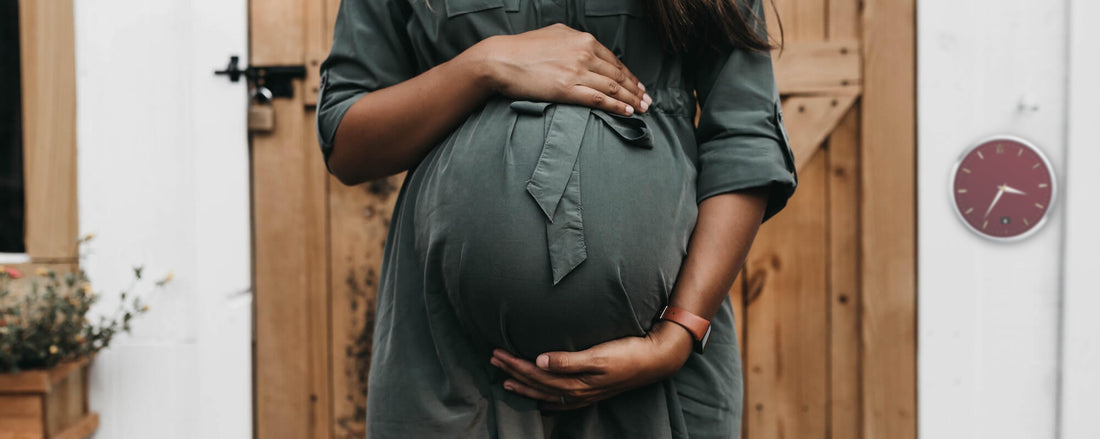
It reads 3 h 36 min
